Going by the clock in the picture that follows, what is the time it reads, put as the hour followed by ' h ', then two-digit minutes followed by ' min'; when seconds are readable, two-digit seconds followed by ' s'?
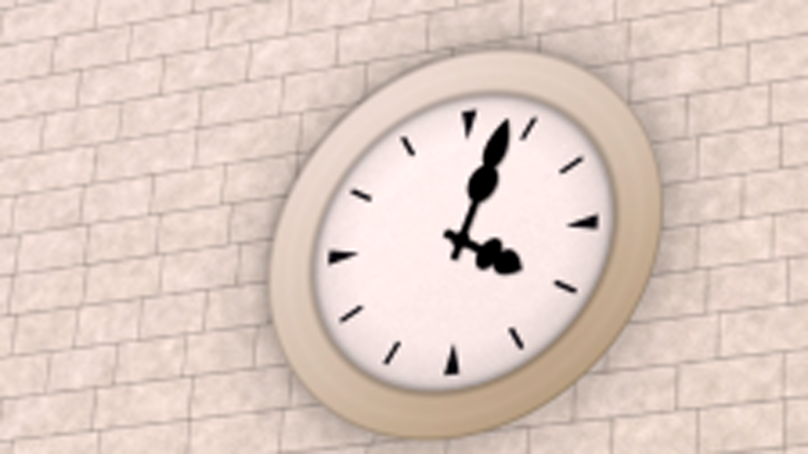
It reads 4 h 03 min
